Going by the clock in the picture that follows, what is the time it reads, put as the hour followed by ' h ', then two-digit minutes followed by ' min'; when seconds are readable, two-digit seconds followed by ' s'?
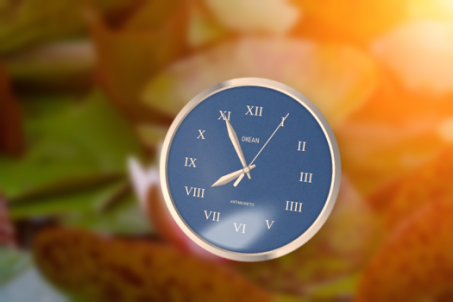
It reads 7 h 55 min 05 s
